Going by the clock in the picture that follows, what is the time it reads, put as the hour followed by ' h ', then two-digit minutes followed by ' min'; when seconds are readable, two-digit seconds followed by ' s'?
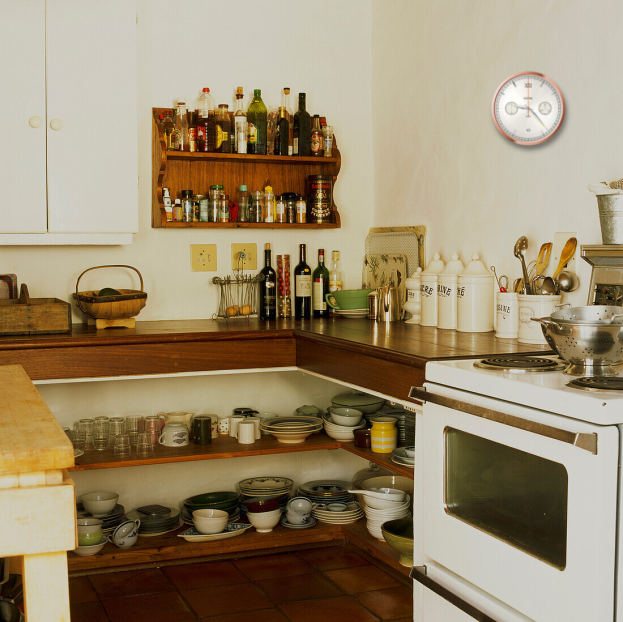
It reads 9 h 23 min
